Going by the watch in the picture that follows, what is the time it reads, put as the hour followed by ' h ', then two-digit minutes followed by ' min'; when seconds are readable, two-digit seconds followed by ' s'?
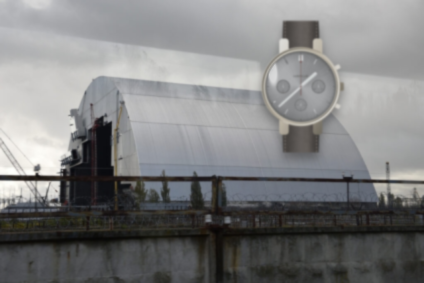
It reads 1 h 38 min
